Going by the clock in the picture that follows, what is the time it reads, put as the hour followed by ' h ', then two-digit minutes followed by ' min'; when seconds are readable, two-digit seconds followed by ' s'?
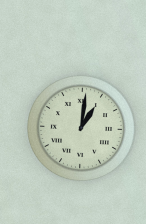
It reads 1 h 01 min
